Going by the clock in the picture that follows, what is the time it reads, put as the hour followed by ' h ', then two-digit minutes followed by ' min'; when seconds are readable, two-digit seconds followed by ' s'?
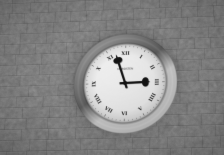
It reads 2 h 57 min
